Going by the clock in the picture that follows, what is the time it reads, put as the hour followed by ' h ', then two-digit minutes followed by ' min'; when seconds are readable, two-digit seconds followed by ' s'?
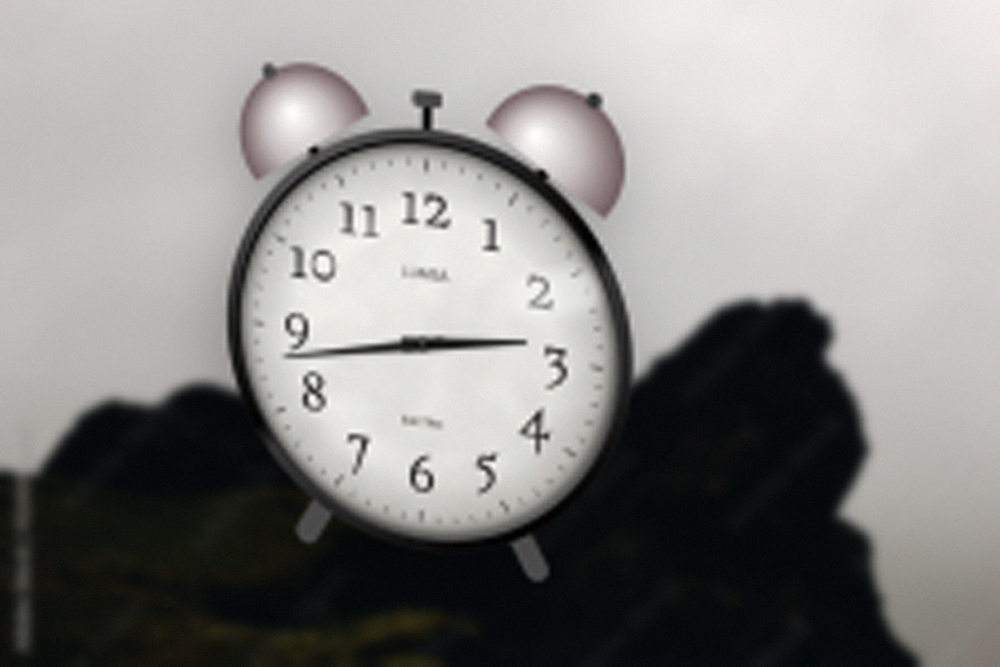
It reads 2 h 43 min
